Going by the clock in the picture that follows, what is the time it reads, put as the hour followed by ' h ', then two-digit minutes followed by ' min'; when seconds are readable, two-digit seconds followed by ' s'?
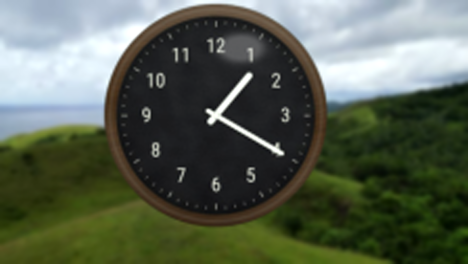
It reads 1 h 20 min
